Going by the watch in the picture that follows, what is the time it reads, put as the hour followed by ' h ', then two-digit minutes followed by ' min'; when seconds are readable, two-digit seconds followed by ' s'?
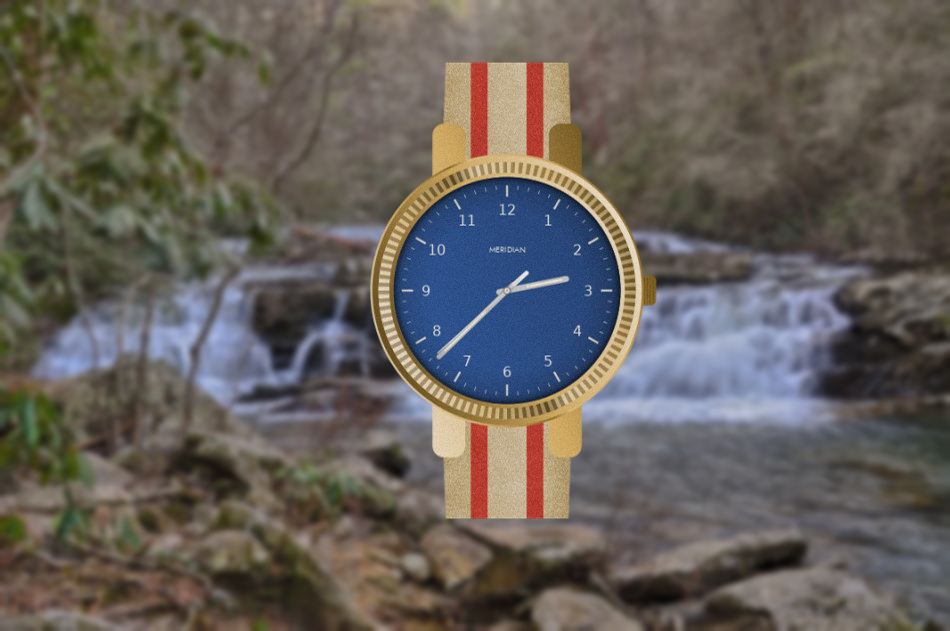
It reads 2 h 37 min 38 s
